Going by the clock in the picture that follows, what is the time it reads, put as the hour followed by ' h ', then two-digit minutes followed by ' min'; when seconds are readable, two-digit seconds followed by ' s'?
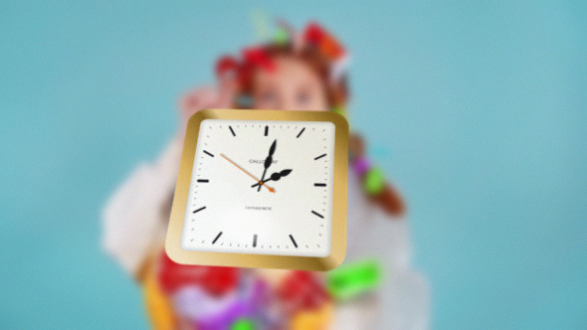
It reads 2 h 01 min 51 s
